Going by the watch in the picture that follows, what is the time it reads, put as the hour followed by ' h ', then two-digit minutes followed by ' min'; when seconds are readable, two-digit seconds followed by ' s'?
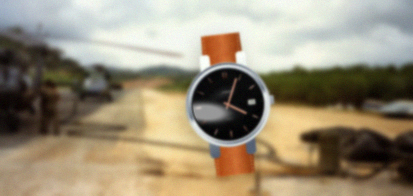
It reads 4 h 04 min
